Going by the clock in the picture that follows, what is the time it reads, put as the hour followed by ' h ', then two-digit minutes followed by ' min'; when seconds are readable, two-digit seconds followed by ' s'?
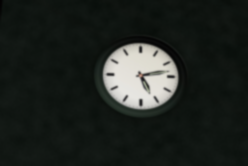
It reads 5 h 13 min
